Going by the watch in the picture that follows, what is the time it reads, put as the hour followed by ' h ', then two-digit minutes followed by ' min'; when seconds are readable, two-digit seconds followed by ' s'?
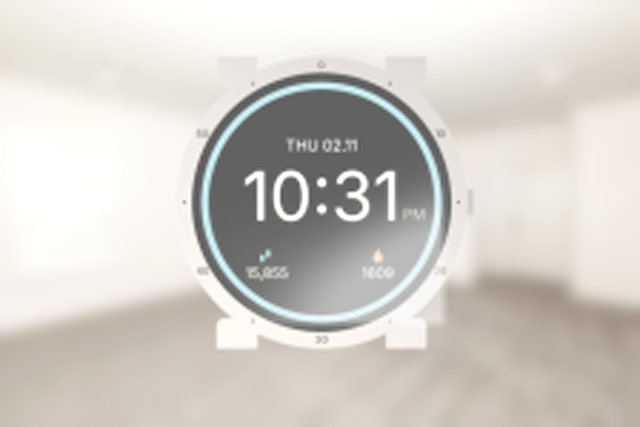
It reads 10 h 31 min
